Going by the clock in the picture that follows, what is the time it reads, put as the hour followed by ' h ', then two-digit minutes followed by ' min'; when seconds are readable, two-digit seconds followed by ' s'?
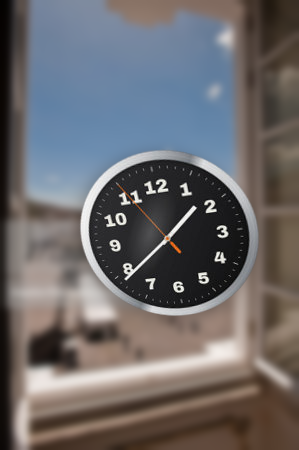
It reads 1 h 38 min 55 s
